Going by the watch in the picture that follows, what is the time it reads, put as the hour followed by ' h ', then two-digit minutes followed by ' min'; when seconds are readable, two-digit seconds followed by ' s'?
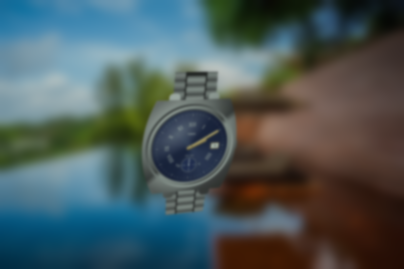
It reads 2 h 10 min
